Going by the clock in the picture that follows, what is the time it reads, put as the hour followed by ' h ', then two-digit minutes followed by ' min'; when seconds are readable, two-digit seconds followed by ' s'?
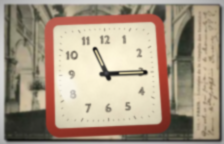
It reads 11 h 15 min
